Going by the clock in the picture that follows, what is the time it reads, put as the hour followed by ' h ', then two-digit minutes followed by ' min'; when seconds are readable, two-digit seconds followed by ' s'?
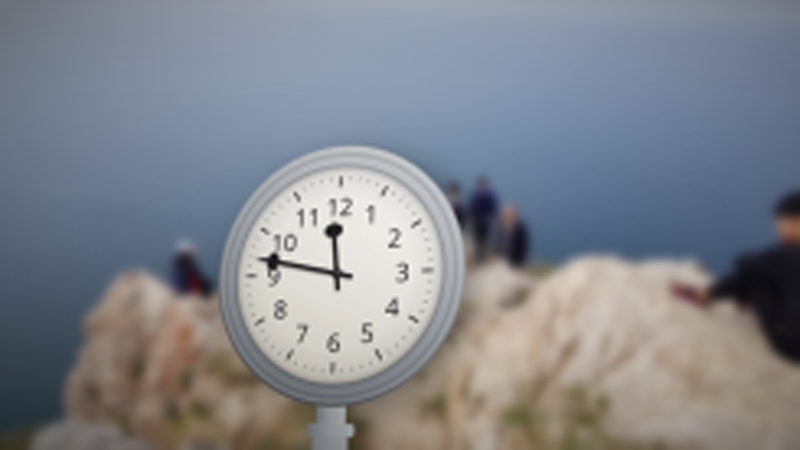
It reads 11 h 47 min
